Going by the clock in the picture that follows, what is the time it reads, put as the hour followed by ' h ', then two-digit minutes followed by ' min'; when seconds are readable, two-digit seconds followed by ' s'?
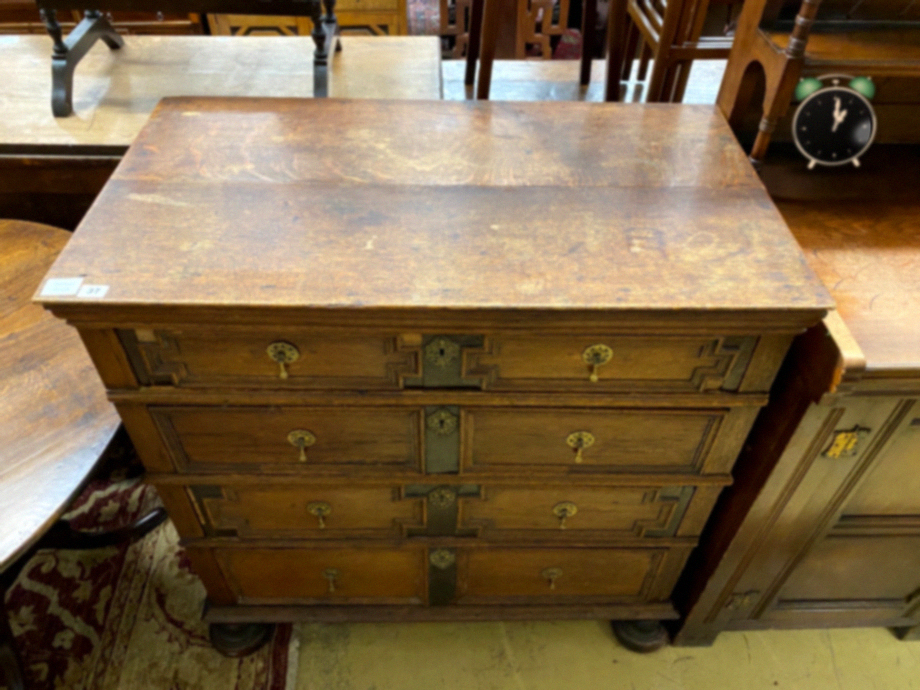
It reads 1 h 01 min
